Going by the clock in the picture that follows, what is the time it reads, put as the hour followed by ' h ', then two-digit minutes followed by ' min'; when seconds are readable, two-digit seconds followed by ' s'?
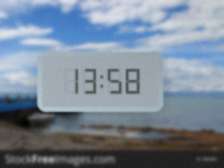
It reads 13 h 58 min
